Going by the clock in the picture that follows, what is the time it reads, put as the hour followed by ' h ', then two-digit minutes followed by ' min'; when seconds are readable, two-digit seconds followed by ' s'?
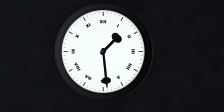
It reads 1 h 29 min
